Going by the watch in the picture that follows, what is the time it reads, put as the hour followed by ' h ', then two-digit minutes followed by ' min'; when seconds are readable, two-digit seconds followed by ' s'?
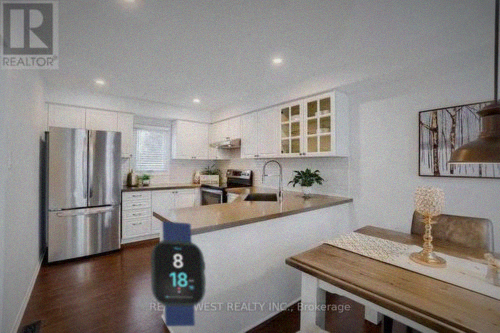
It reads 8 h 18 min
